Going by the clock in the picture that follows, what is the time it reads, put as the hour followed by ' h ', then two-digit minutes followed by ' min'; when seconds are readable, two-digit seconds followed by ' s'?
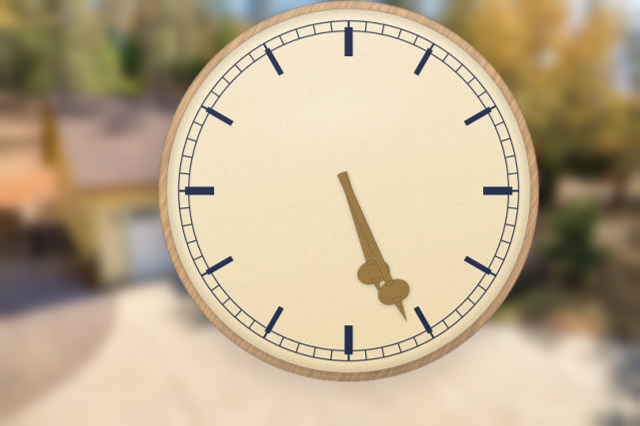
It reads 5 h 26 min
